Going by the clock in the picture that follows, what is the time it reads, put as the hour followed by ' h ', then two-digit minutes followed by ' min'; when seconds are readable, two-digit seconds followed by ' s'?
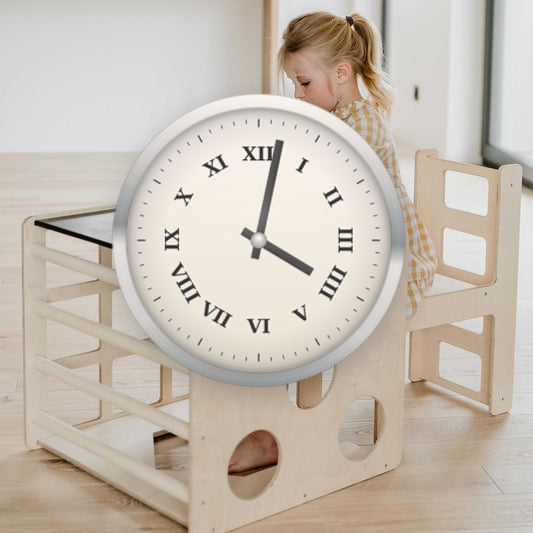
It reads 4 h 02 min
